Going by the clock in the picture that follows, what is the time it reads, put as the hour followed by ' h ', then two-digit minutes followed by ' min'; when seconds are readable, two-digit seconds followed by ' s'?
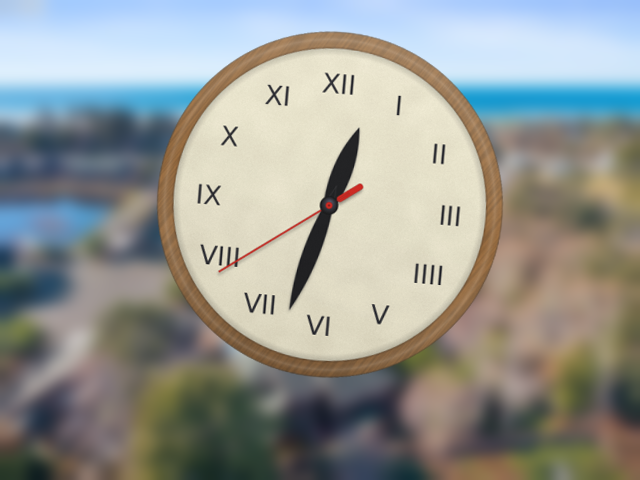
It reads 12 h 32 min 39 s
